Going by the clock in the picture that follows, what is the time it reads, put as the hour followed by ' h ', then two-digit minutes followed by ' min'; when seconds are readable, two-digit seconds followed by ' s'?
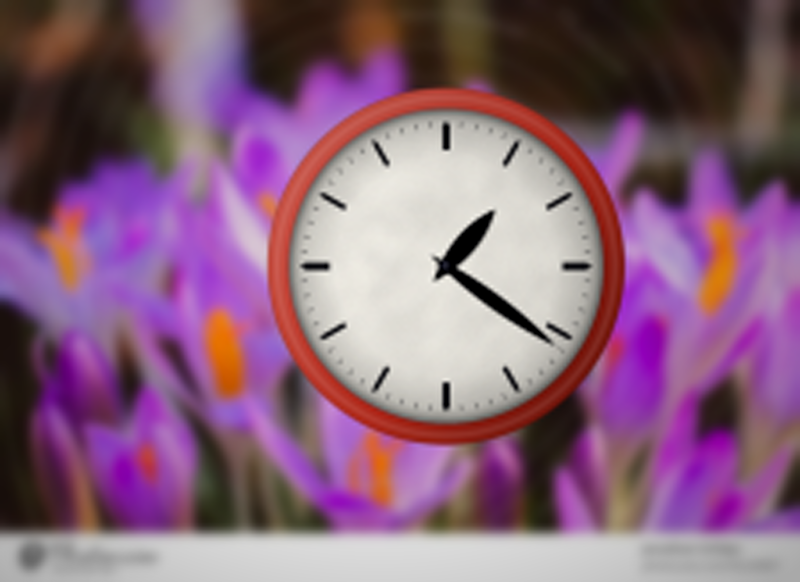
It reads 1 h 21 min
